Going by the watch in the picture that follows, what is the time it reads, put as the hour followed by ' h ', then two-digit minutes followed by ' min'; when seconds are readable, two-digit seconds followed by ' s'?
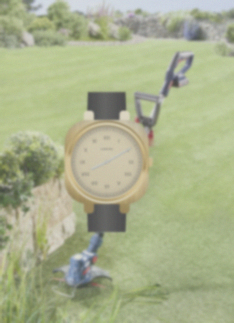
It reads 8 h 10 min
